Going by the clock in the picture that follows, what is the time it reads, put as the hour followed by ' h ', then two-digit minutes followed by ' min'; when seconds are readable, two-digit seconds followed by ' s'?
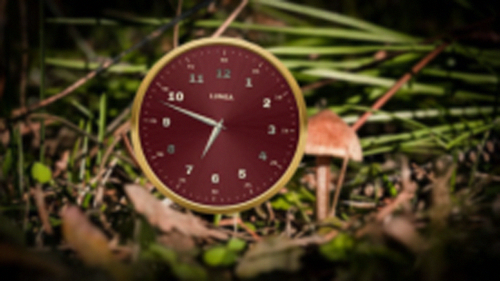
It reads 6 h 48 min
